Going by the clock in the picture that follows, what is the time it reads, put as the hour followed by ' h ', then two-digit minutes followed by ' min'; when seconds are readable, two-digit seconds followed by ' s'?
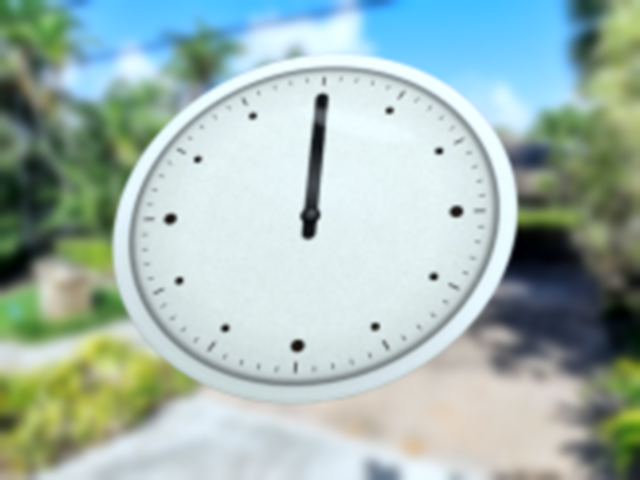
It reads 12 h 00 min
